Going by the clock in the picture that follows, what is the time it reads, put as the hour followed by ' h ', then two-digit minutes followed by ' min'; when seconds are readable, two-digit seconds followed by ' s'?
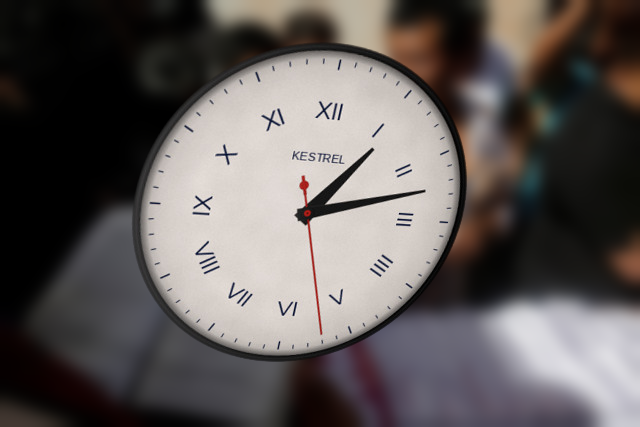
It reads 1 h 12 min 27 s
